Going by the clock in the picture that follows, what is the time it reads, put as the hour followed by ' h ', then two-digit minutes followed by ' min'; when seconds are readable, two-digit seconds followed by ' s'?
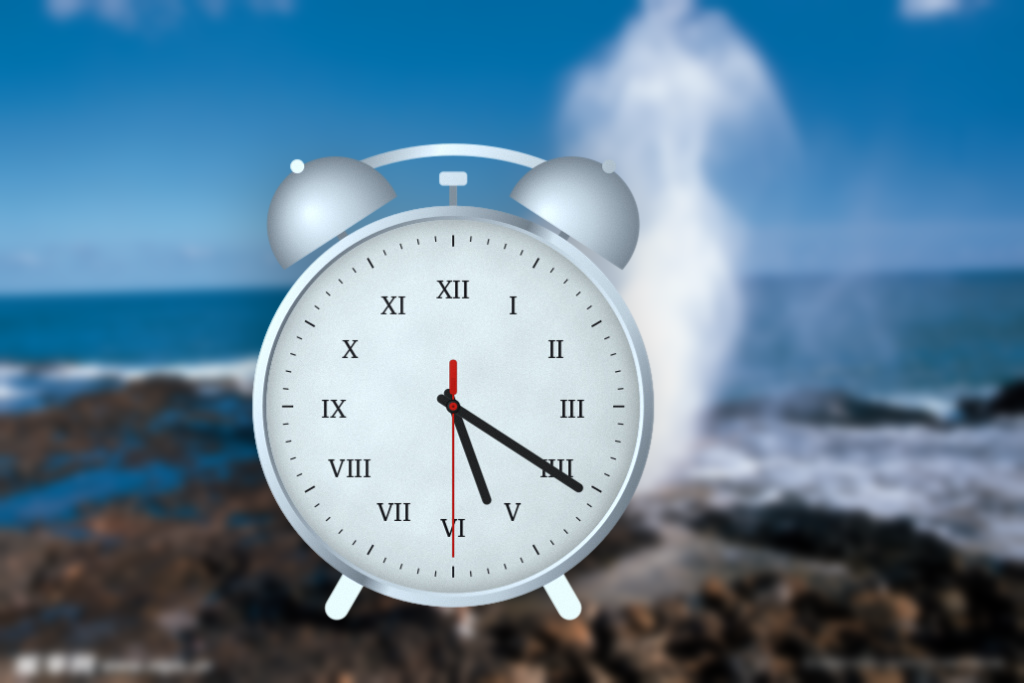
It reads 5 h 20 min 30 s
